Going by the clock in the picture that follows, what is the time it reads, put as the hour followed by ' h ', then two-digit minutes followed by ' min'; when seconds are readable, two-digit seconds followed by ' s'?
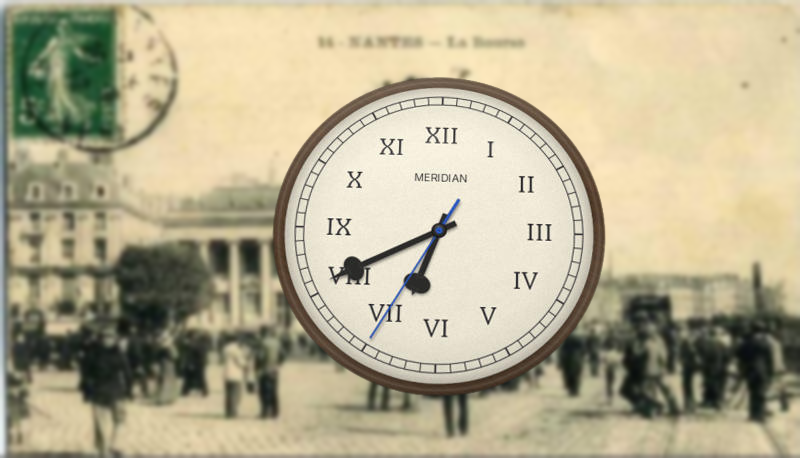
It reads 6 h 40 min 35 s
